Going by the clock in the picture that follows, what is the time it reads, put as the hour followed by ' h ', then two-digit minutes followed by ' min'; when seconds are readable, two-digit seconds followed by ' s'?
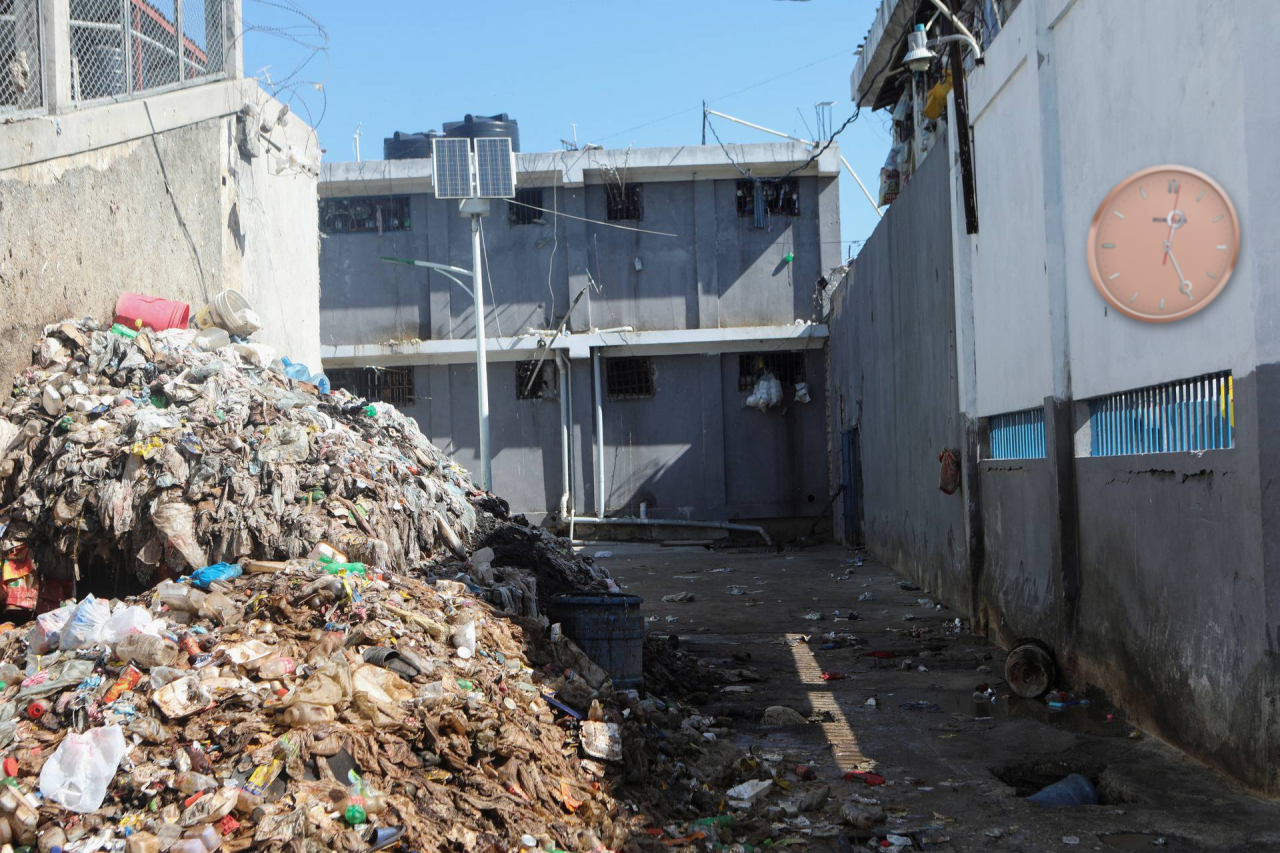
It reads 12 h 25 min 01 s
